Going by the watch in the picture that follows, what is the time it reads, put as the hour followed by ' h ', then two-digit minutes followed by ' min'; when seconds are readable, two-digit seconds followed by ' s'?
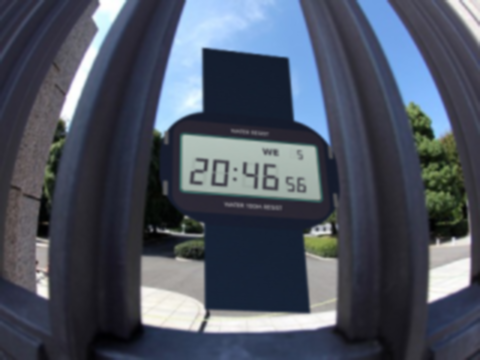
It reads 20 h 46 min 56 s
